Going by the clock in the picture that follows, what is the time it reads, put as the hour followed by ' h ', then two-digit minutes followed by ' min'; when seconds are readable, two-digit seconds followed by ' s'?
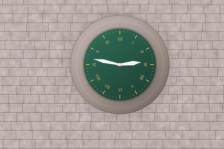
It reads 2 h 47 min
